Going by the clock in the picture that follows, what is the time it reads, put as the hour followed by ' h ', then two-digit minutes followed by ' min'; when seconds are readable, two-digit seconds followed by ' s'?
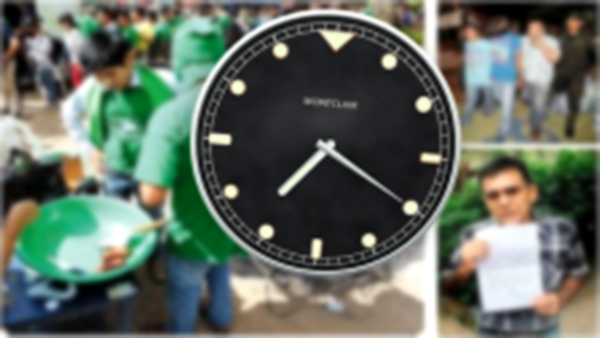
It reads 7 h 20 min
